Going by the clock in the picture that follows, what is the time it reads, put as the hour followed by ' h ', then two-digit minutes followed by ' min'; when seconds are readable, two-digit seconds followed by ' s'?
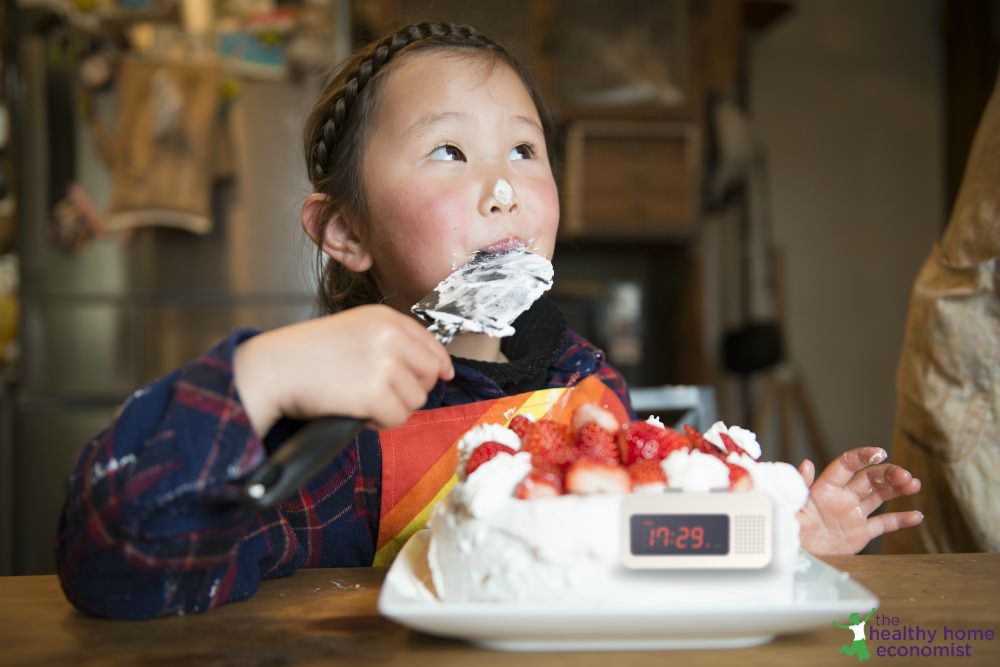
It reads 17 h 29 min
